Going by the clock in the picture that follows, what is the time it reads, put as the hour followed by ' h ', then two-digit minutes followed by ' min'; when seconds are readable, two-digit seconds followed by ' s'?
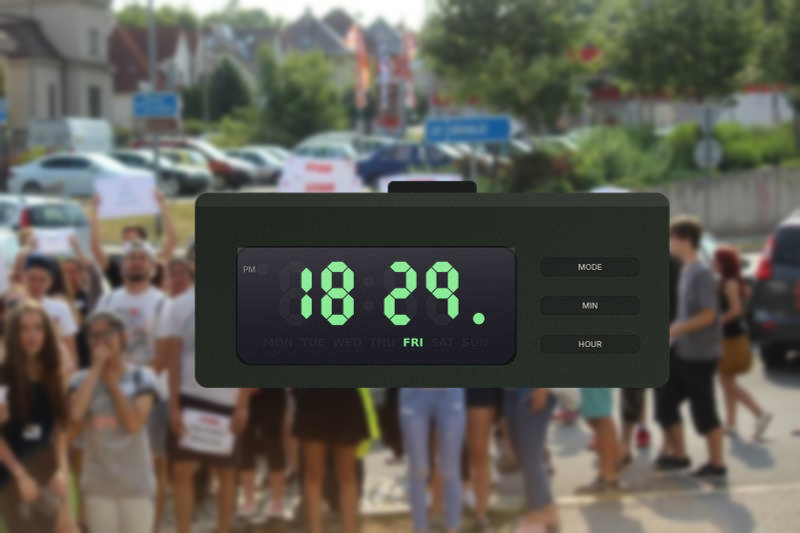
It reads 18 h 29 min
